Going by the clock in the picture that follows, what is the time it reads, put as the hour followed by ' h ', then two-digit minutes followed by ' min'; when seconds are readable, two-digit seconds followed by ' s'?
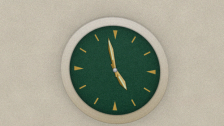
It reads 4 h 58 min
